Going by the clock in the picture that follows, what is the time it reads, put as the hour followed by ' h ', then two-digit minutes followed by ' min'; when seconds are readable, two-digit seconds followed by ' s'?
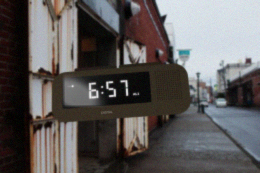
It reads 6 h 57 min
